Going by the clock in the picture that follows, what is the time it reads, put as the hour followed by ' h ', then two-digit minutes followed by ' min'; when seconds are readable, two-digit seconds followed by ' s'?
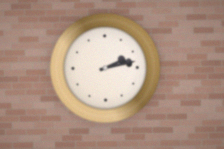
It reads 2 h 13 min
